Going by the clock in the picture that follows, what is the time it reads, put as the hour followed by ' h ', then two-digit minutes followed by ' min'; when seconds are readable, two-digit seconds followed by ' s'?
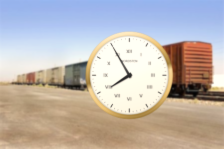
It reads 7 h 55 min
